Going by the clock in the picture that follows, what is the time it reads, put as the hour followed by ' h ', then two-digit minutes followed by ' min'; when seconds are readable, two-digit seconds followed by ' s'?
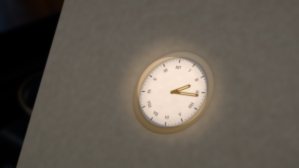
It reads 2 h 16 min
